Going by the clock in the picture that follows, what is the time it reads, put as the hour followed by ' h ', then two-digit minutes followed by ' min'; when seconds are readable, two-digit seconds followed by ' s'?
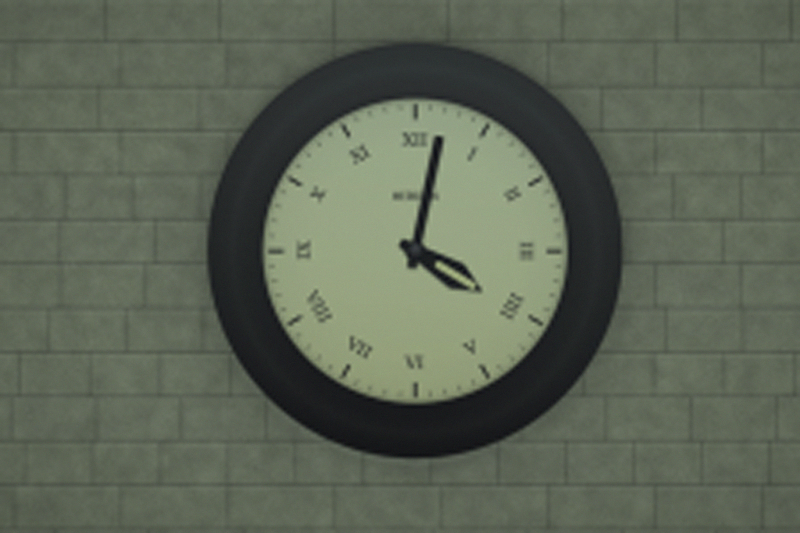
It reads 4 h 02 min
